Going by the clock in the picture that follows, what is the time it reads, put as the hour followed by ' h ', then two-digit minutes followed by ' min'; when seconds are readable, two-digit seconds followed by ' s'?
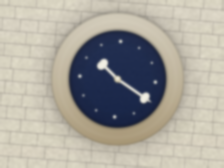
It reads 10 h 20 min
